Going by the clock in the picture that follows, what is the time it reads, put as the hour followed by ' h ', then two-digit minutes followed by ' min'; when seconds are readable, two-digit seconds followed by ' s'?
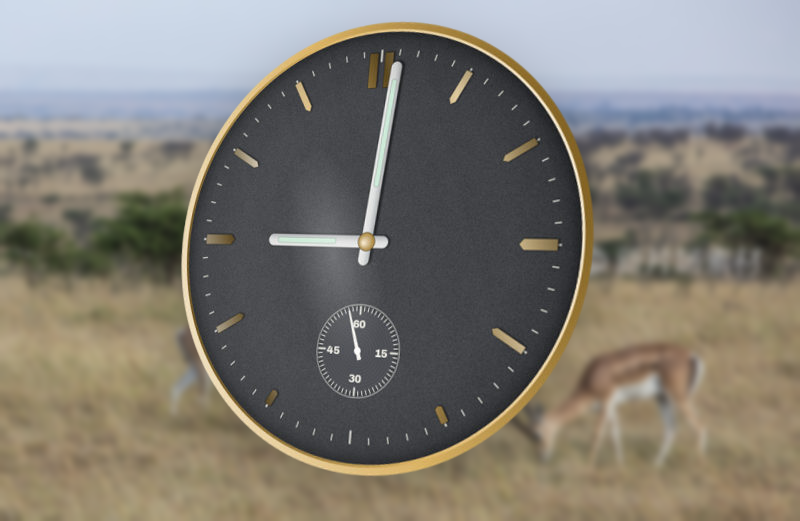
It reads 9 h 00 min 57 s
